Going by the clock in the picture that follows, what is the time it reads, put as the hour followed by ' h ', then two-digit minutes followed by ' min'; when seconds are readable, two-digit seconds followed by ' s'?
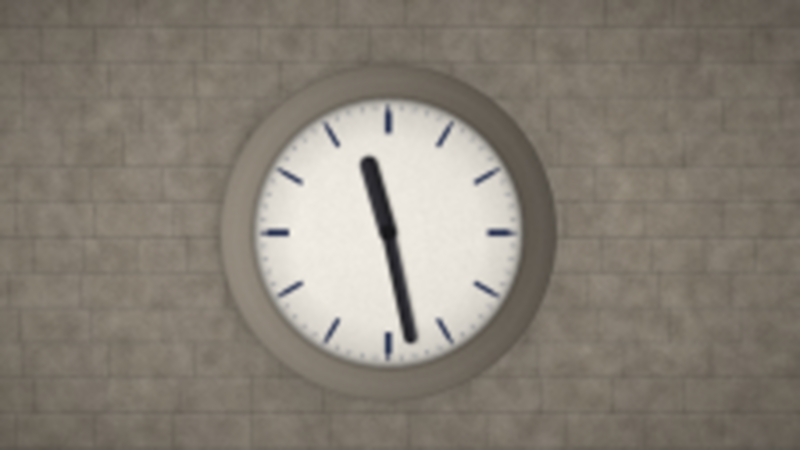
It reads 11 h 28 min
